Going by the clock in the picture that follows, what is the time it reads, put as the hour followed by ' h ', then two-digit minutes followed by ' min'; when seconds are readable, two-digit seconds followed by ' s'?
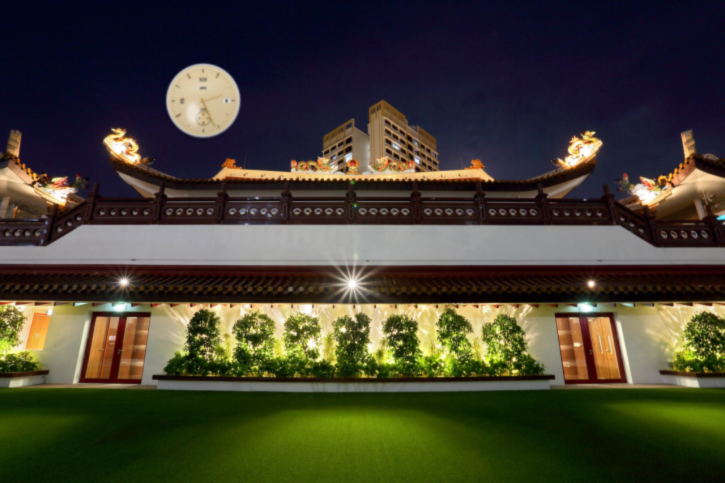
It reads 2 h 26 min
